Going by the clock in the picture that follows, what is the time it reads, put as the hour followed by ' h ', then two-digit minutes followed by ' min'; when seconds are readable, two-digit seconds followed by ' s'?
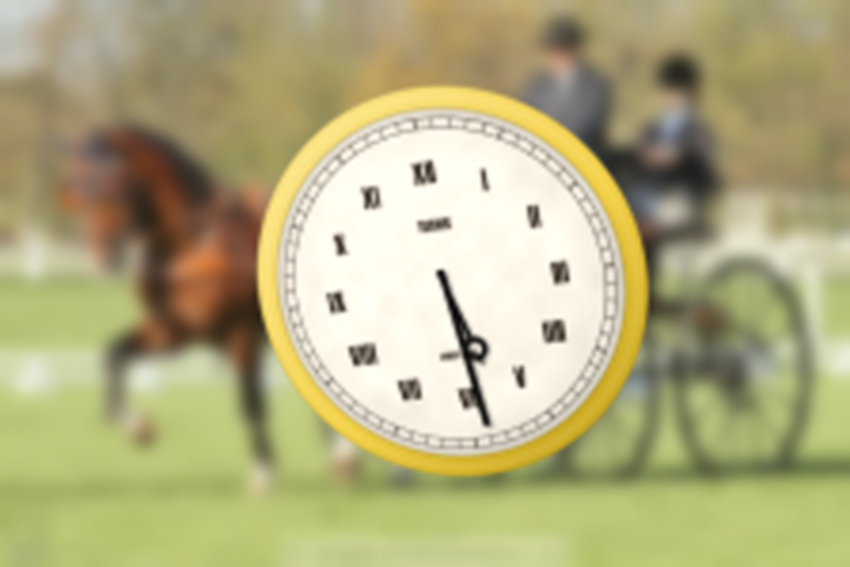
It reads 5 h 29 min
